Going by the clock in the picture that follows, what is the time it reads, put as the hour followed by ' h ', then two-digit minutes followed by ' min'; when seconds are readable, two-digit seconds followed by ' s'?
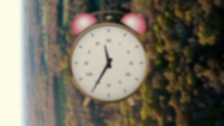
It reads 11 h 35 min
